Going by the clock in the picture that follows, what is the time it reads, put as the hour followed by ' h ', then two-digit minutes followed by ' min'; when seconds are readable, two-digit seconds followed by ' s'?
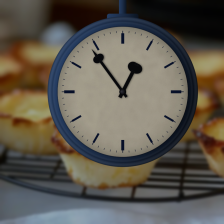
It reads 12 h 54 min
